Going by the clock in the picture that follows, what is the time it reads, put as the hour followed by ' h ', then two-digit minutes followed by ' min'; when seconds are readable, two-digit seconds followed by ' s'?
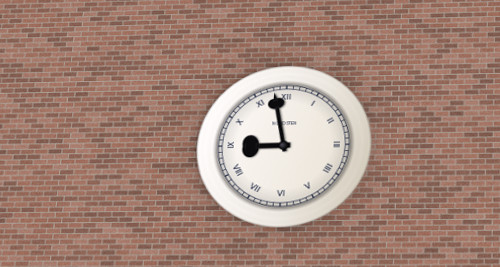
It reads 8 h 58 min
